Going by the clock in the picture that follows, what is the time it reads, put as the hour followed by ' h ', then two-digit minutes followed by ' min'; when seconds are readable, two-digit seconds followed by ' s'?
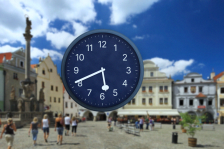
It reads 5 h 41 min
